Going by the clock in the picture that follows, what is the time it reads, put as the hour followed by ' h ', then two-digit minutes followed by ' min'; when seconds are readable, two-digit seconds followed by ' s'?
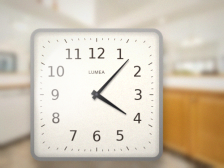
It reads 4 h 07 min
